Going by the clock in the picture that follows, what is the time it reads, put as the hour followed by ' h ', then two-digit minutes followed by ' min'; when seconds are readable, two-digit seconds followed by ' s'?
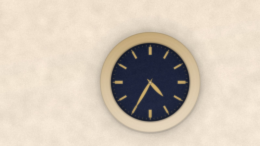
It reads 4 h 35 min
